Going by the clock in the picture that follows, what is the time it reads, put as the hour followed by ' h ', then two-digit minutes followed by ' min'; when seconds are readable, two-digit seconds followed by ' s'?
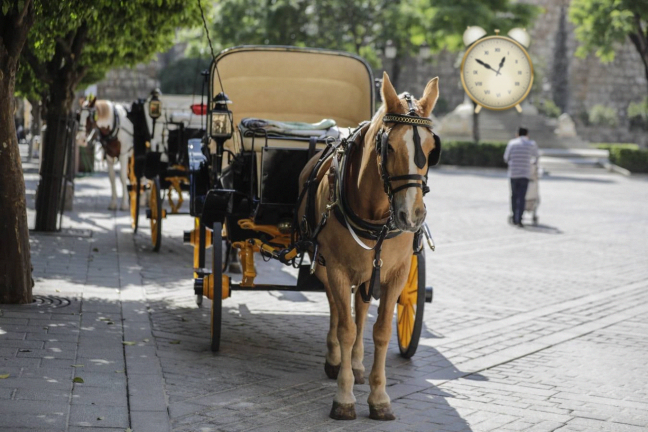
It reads 12 h 50 min
